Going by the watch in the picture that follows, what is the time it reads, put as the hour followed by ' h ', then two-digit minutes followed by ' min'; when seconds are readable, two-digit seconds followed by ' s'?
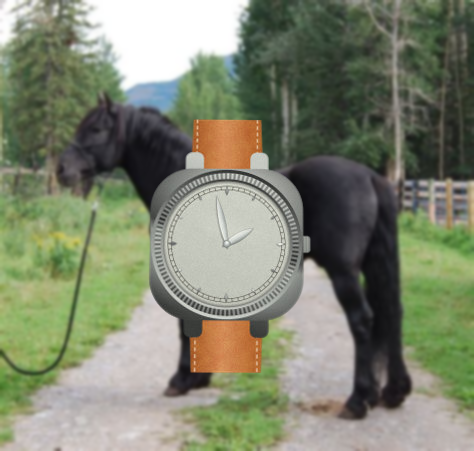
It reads 1 h 58 min
